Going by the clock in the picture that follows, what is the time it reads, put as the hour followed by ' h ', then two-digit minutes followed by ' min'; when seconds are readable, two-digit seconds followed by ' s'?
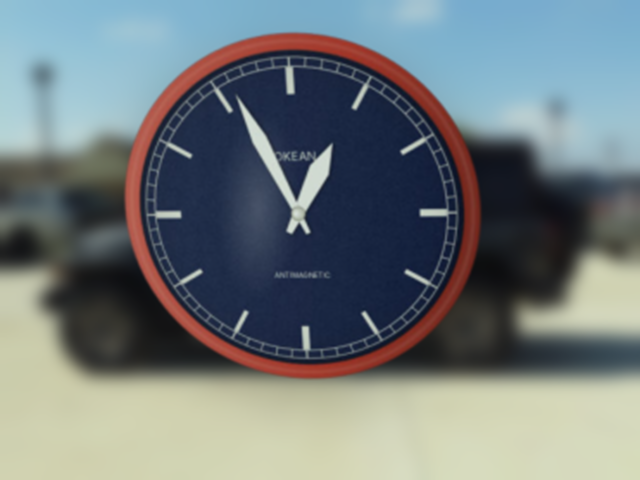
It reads 12 h 56 min
